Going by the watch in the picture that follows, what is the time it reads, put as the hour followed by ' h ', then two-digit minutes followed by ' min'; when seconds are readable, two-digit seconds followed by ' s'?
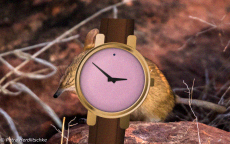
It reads 2 h 51 min
